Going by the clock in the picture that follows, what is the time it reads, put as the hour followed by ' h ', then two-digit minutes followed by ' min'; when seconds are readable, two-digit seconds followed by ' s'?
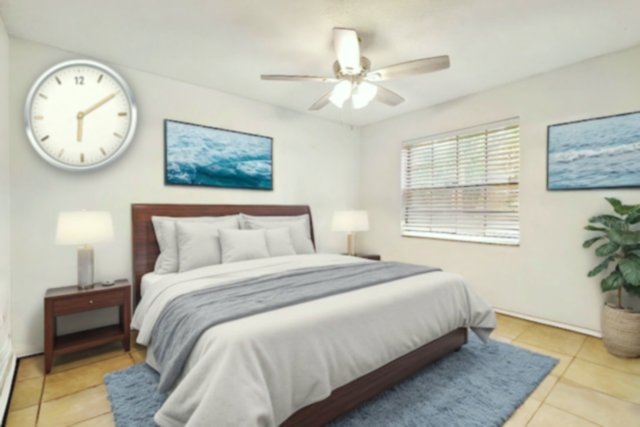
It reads 6 h 10 min
